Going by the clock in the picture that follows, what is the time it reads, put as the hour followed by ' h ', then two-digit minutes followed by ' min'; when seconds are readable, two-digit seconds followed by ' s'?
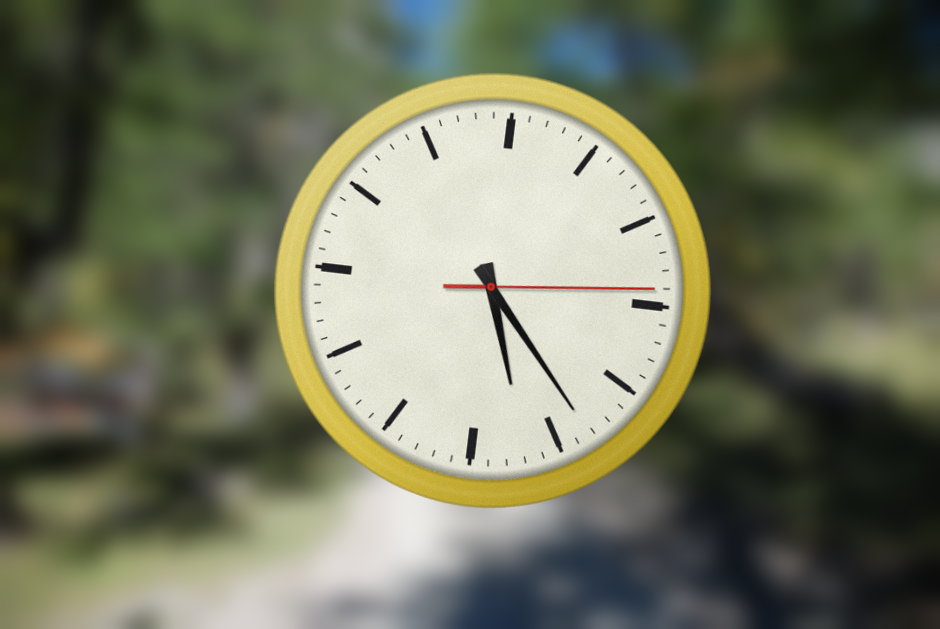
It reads 5 h 23 min 14 s
